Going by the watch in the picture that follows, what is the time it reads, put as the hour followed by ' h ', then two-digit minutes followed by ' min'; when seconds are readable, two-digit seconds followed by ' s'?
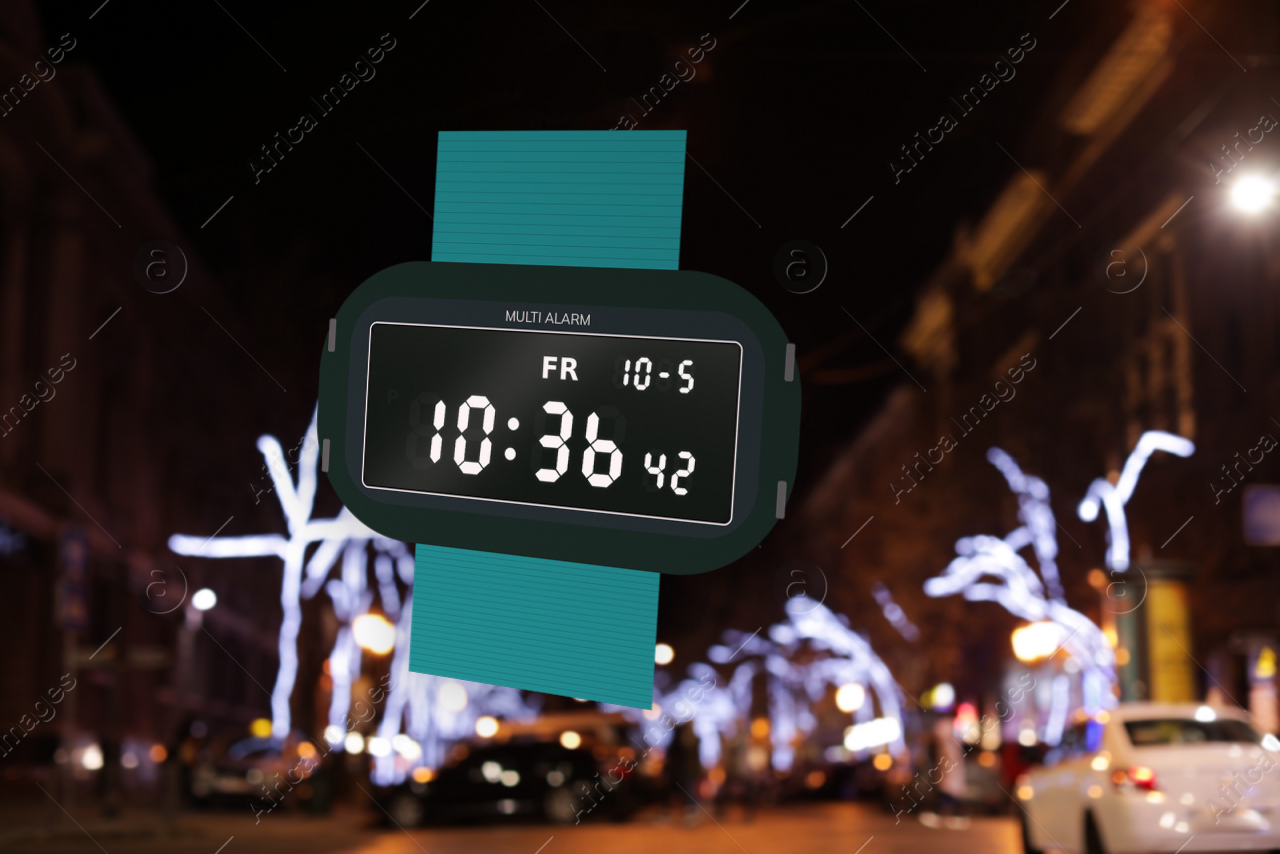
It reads 10 h 36 min 42 s
